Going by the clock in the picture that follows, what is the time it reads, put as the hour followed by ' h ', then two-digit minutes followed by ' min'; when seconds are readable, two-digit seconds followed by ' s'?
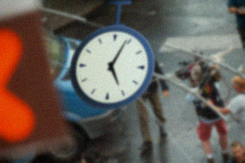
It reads 5 h 04 min
